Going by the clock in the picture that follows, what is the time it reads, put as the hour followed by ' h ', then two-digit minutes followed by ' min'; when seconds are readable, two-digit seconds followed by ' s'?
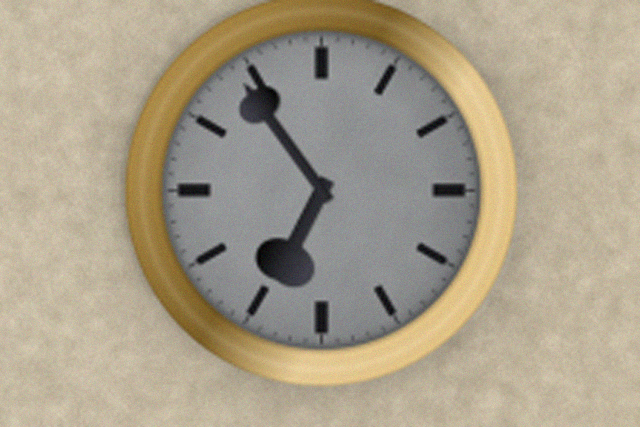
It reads 6 h 54 min
